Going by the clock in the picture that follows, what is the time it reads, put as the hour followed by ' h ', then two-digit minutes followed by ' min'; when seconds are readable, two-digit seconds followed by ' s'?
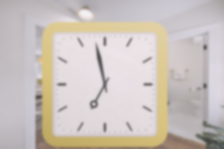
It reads 6 h 58 min
